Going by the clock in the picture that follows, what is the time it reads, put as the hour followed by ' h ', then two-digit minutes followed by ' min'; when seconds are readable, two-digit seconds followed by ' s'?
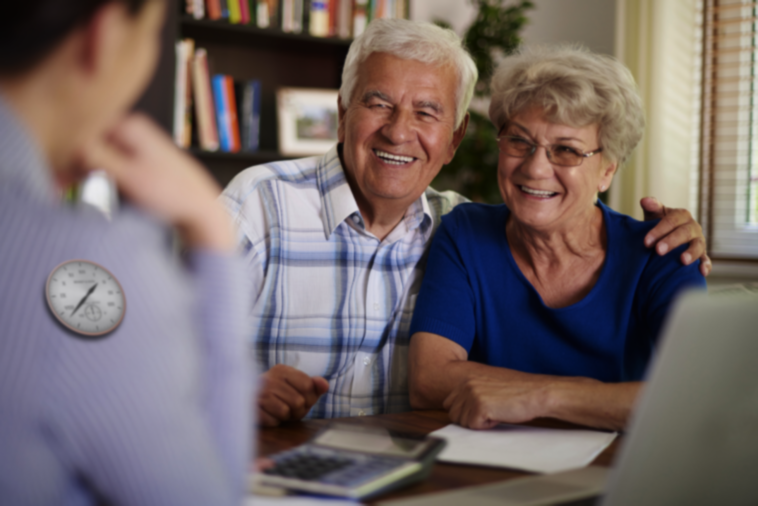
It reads 1 h 38 min
